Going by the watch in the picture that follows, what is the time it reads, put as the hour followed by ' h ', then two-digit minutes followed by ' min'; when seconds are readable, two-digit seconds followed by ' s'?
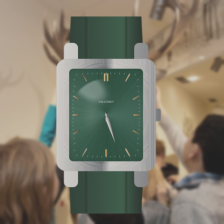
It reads 5 h 27 min
